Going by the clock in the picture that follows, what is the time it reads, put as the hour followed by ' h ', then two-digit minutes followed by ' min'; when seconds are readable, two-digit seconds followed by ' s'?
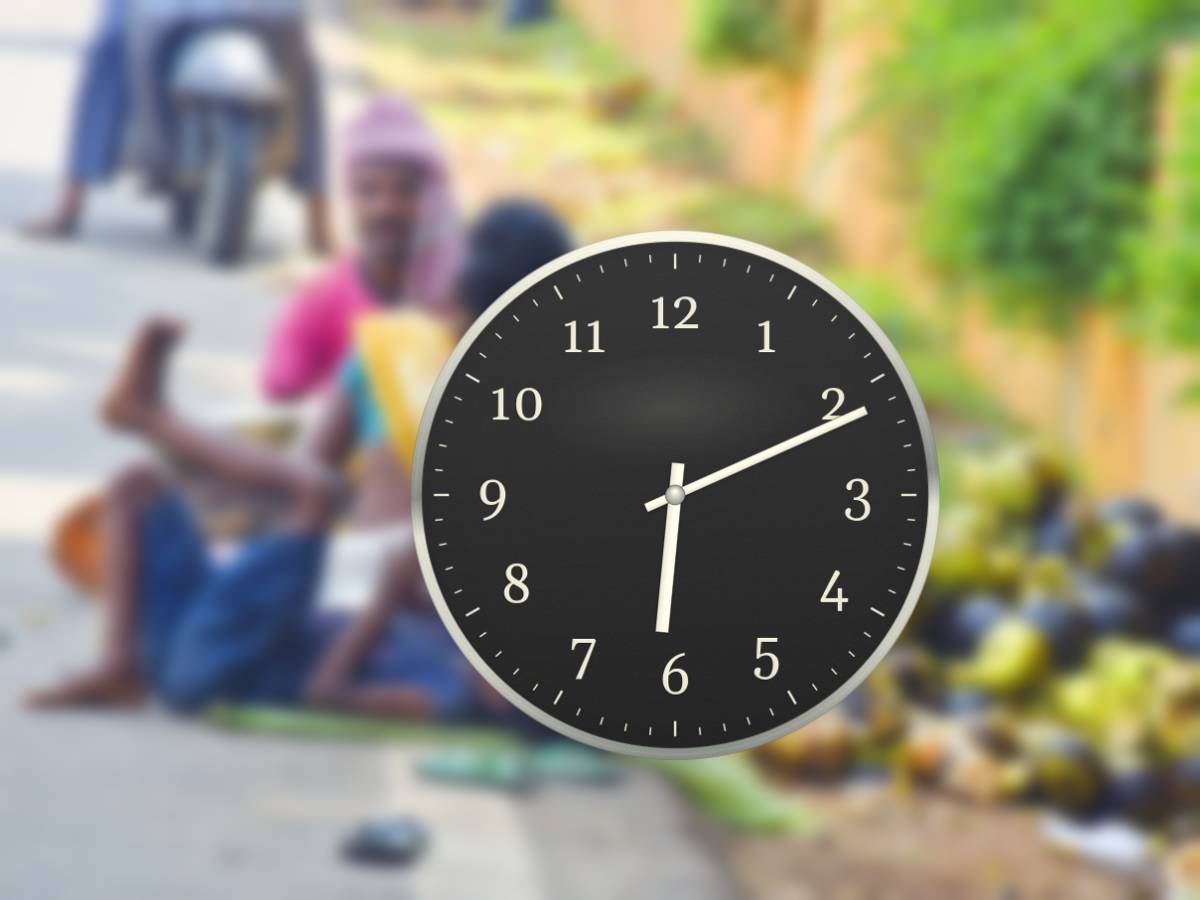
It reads 6 h 11 min
